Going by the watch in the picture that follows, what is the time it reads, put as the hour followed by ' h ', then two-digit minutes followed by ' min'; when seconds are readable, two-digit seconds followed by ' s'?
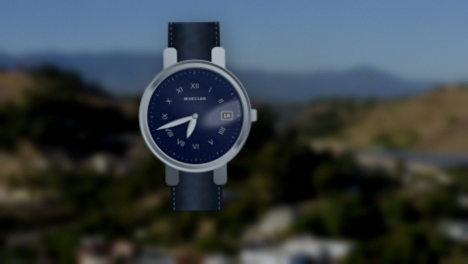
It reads 6 h 42 min
